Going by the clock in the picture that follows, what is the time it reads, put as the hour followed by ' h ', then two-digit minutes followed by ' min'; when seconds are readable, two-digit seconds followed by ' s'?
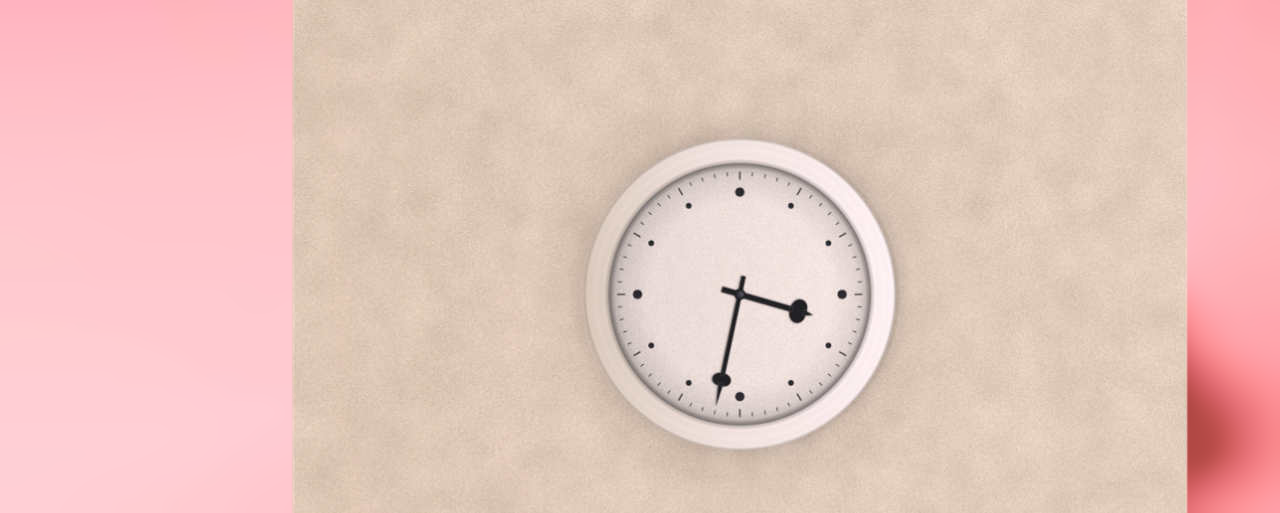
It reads 3 h 32 min
